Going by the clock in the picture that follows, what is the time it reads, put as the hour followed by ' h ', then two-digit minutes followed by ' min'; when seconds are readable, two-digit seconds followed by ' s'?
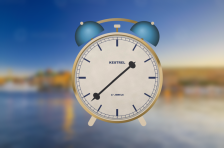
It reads 1 h 38 min
